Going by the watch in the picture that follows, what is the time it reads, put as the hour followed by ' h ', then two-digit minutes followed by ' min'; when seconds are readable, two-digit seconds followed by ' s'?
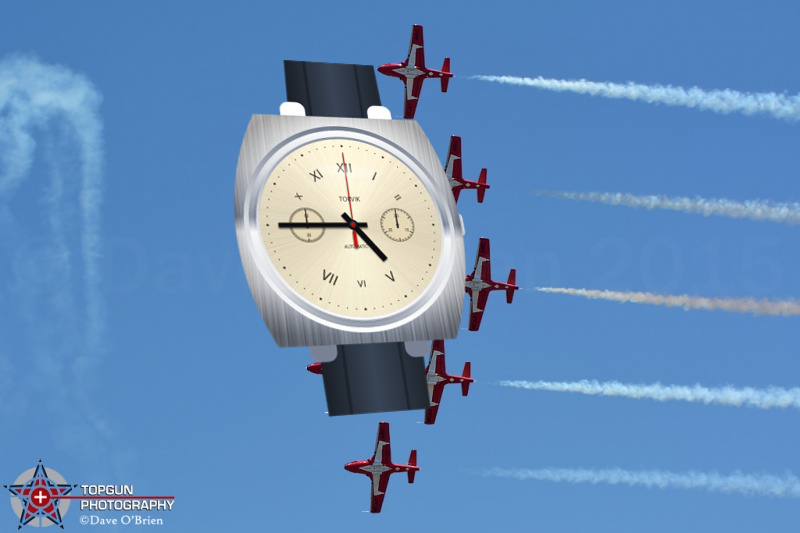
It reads 4 h 45 min
